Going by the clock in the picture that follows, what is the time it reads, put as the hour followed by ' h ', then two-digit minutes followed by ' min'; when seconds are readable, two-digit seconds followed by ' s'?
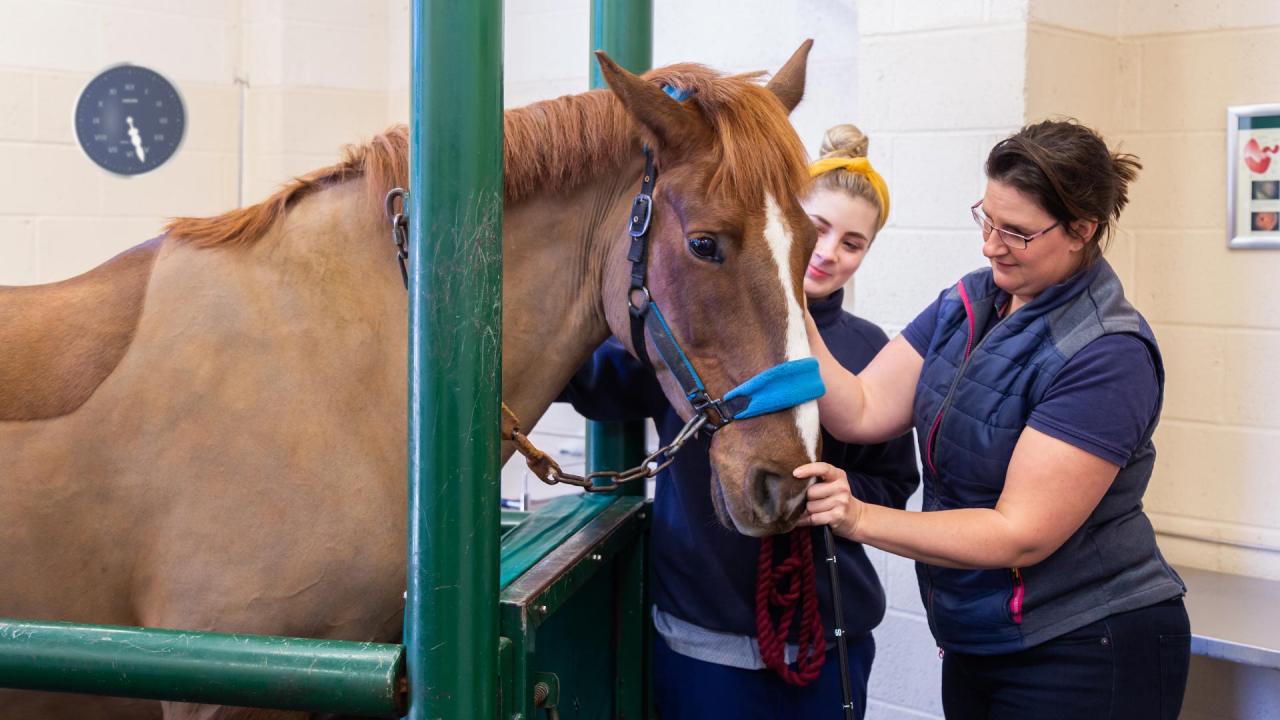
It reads 5 h 27 min
